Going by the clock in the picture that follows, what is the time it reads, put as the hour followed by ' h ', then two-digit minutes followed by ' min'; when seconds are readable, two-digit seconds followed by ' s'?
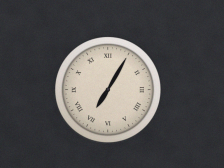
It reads 7 h 05 min
